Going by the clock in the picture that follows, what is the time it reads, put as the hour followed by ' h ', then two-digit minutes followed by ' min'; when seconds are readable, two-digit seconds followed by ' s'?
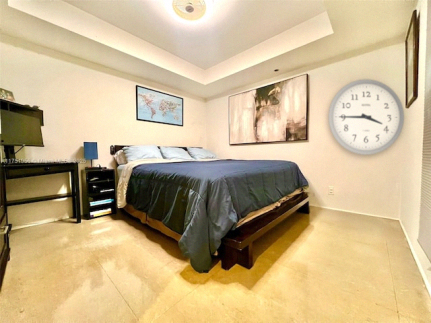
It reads 3 h 45 min
